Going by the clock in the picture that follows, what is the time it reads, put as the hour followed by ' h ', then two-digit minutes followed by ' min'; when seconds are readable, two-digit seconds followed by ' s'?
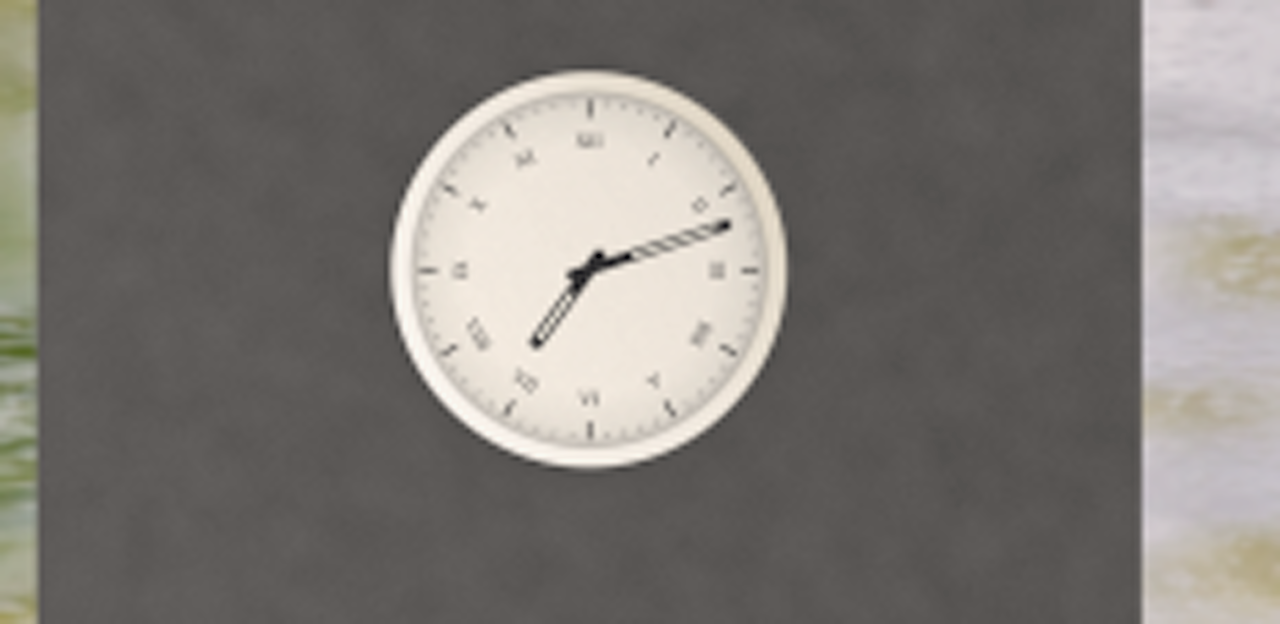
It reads 7 h 12 min
